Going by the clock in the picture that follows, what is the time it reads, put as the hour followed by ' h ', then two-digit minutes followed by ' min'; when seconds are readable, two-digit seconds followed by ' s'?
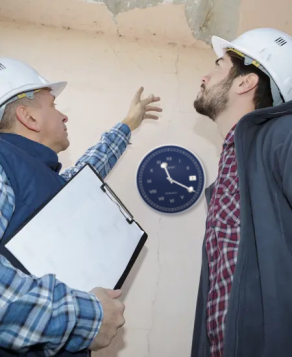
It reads 11 h 20 min
